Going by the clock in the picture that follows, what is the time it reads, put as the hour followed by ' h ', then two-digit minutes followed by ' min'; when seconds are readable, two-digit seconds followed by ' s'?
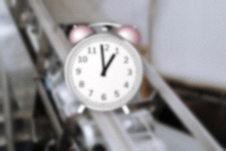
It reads 12 h 59 min
